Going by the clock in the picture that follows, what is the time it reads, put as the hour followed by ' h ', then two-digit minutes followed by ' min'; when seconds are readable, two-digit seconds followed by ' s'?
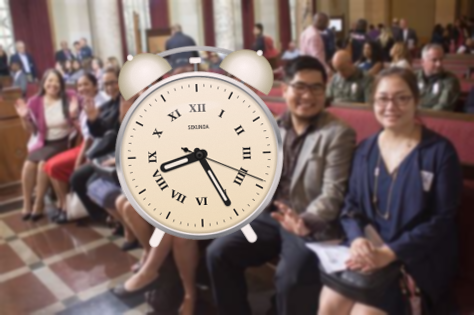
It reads 8 h 25 min 19 s
